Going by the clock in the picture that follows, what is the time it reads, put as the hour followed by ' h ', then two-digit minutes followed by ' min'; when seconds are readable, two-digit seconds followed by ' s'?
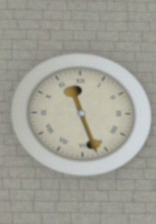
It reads 11 h 27 min
